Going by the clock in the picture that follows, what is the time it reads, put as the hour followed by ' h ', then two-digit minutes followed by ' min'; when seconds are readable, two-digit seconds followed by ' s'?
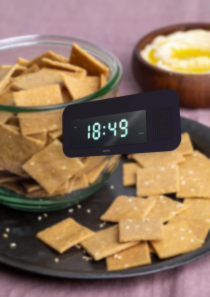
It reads 18 h 49 min
